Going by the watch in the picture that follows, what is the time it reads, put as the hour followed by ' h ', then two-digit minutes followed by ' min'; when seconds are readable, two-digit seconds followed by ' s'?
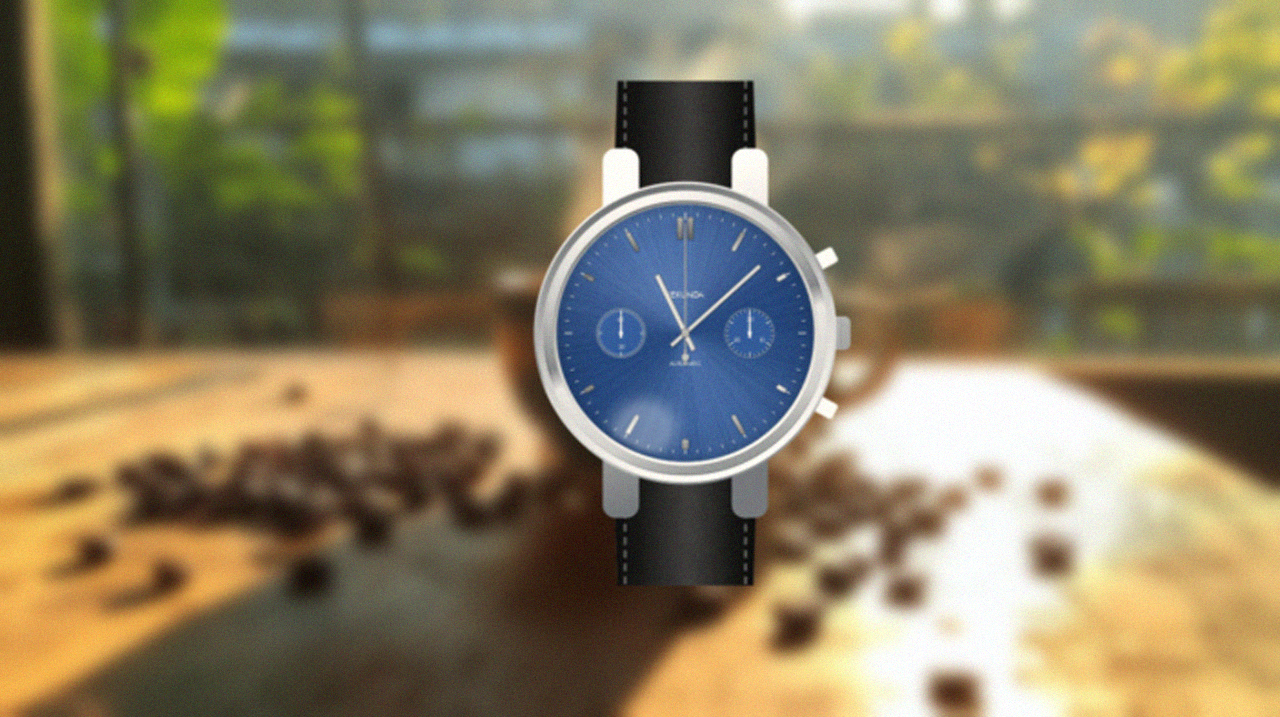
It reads 11 h 08 min
